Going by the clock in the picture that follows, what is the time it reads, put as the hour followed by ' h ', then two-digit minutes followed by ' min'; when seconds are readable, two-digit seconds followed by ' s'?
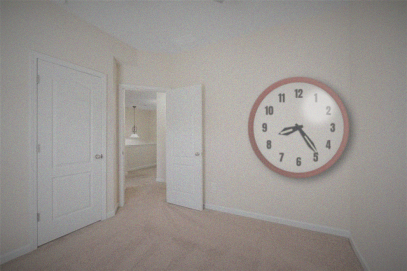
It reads 8 h 24 min
